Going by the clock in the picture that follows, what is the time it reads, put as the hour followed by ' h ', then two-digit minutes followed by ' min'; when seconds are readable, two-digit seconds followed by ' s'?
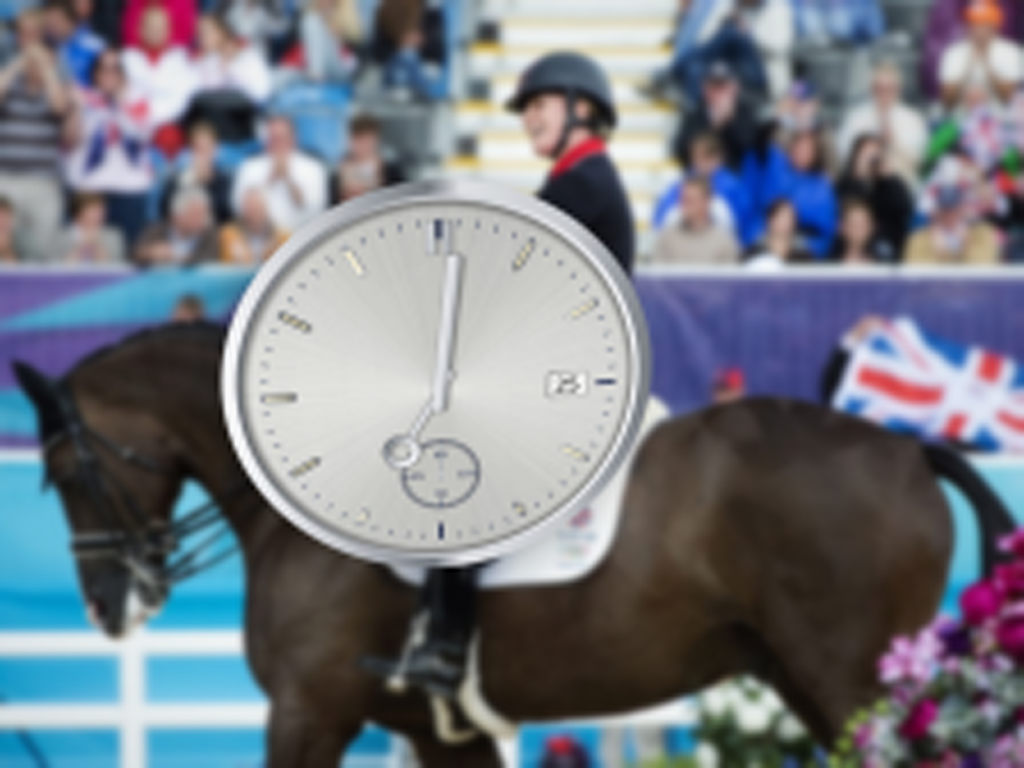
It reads 7 h 01 min
